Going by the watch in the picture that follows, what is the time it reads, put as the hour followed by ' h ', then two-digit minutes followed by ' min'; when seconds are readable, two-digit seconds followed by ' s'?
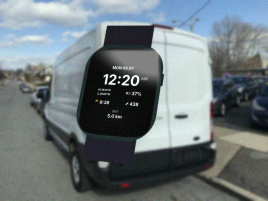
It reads 12 h 20 min
